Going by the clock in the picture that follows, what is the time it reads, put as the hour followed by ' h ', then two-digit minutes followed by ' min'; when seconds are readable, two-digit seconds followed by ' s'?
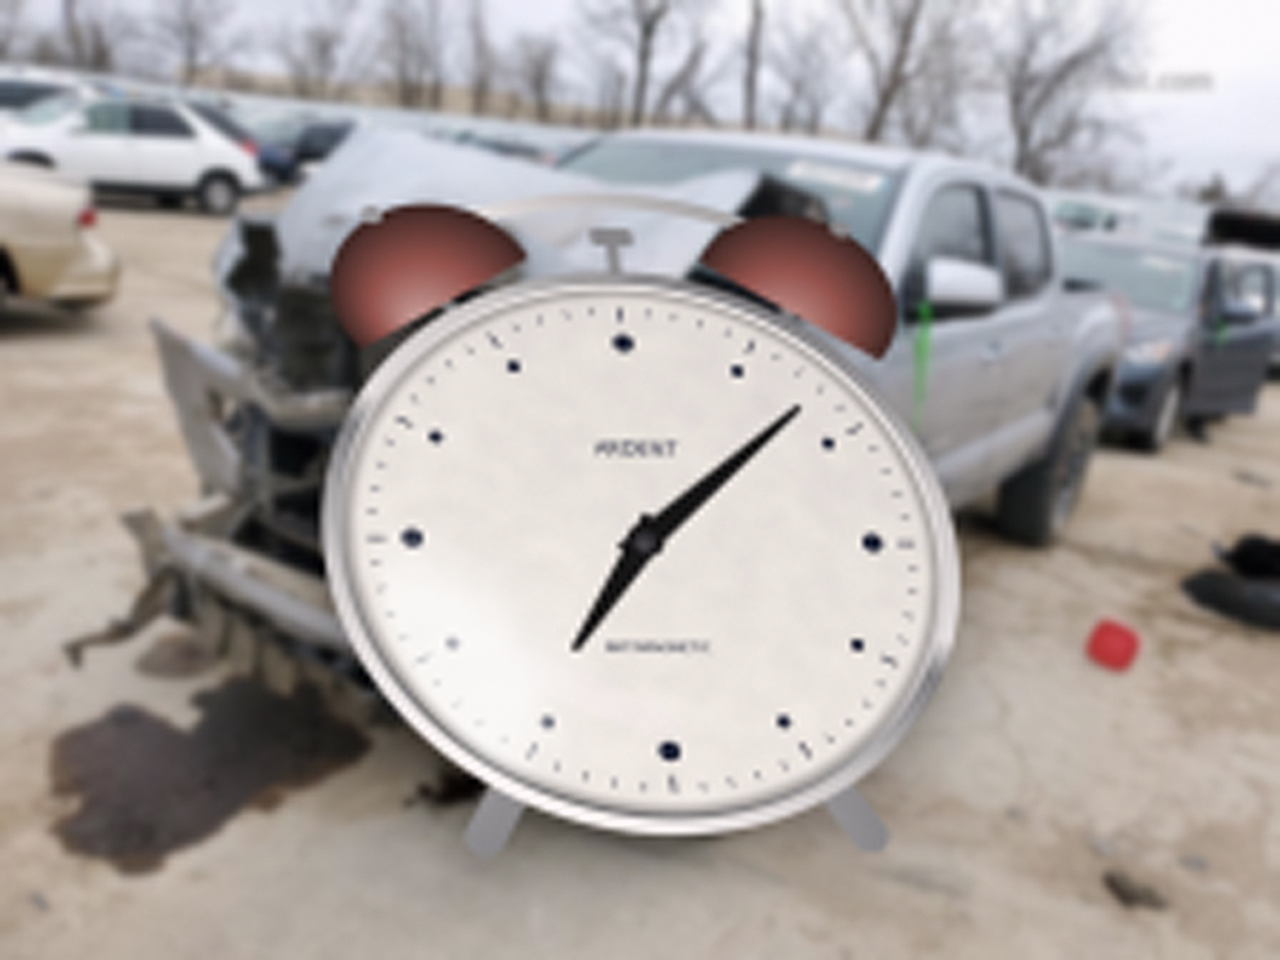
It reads 7 h 08 min
